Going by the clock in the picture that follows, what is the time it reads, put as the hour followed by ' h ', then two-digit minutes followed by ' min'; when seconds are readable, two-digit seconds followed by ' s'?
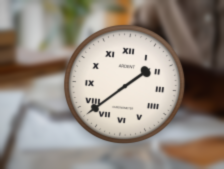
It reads 1 h 38 min
